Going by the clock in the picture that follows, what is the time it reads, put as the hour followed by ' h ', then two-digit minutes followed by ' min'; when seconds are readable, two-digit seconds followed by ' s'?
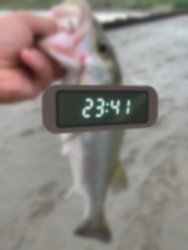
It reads 23 h 41 min
